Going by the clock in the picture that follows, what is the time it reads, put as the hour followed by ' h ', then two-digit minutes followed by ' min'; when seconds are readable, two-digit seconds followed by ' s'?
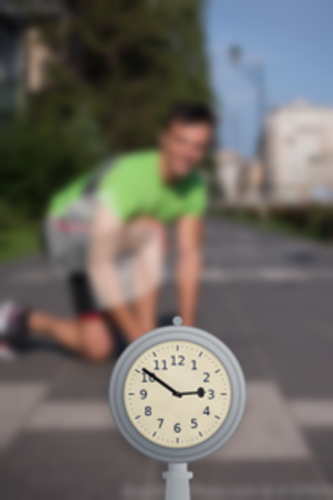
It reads 2 h 51 min
